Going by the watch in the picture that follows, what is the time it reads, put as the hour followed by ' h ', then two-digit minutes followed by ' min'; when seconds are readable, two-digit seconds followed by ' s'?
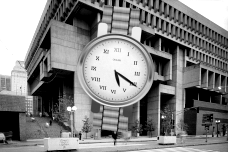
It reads 5 h 20 min
